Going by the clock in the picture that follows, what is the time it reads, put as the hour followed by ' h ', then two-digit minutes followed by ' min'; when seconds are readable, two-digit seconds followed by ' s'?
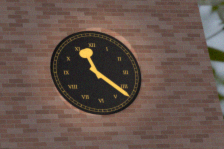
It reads 11 h 22 min
